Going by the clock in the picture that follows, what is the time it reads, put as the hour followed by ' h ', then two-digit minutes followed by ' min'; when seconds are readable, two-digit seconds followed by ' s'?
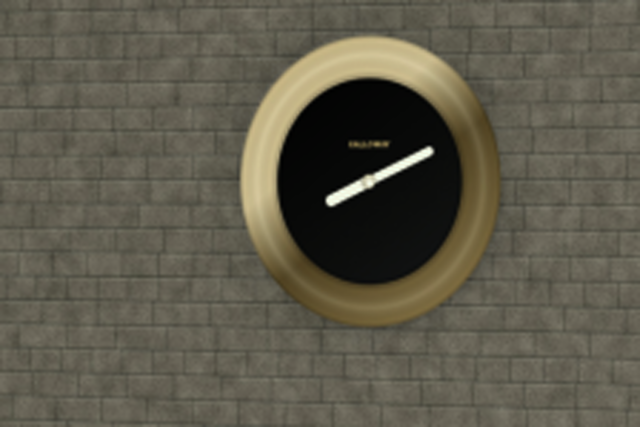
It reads 8 h 11 min
